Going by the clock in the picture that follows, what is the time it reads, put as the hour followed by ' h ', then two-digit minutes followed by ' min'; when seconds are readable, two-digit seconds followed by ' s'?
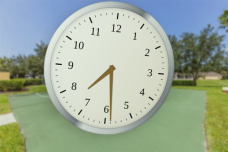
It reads 7 h 29 min
